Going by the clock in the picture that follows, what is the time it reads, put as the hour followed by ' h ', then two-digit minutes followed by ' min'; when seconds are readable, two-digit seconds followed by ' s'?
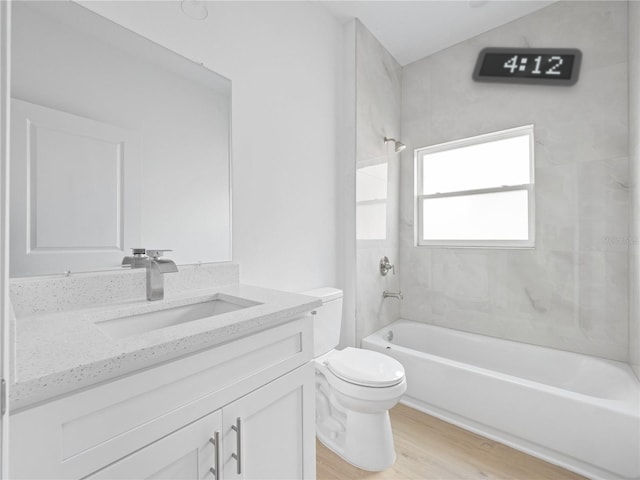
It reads 4 h 12 min
